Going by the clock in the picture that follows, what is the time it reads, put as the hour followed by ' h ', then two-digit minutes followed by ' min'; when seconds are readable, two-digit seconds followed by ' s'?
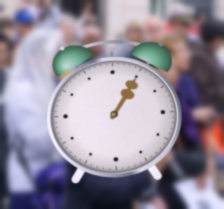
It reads 1 h 05 min
